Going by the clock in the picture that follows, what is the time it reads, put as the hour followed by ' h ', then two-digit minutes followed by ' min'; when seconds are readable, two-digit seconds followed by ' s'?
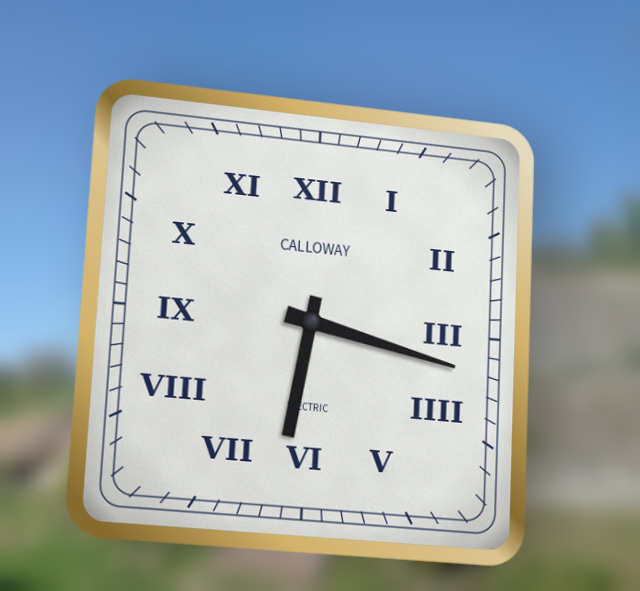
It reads 6 h 17 min
